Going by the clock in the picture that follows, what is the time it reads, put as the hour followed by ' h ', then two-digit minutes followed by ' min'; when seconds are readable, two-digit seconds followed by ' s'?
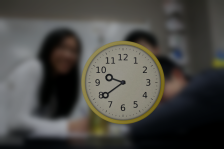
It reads 9 h 39 min
